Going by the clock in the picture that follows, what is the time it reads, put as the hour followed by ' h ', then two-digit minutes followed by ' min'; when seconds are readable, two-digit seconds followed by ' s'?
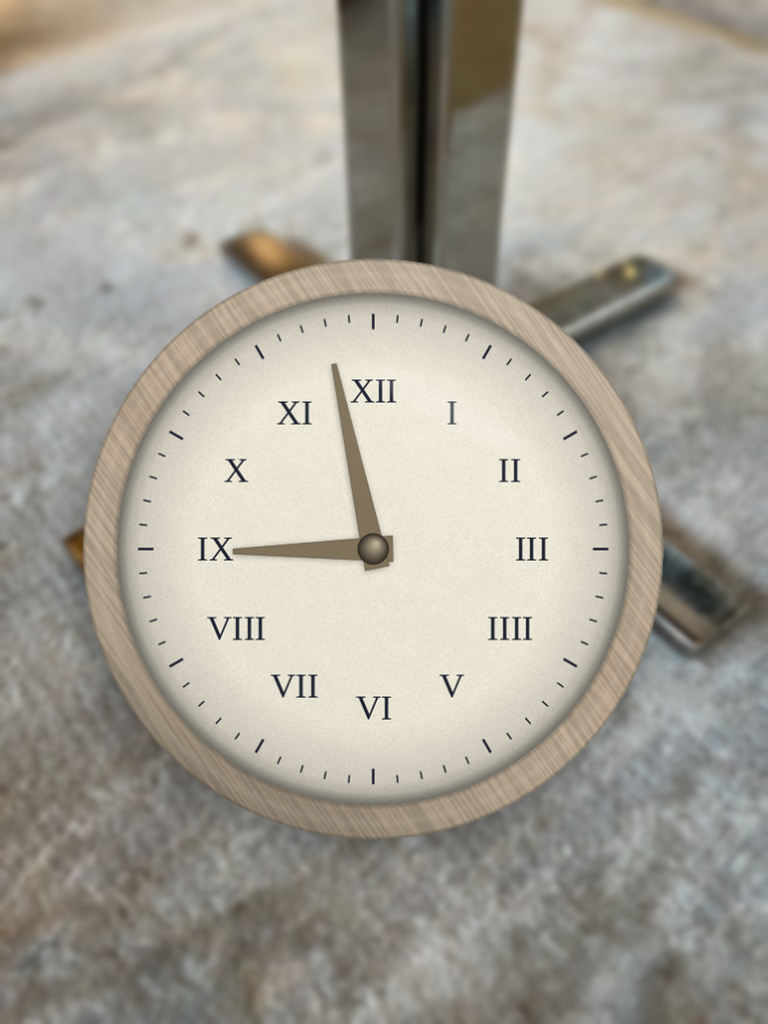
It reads 8 h 58 min
